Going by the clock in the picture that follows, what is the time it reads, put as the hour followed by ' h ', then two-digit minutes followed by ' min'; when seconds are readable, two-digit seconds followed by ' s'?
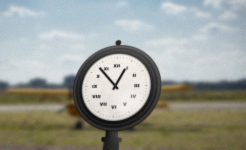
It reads 12 h 53 min
